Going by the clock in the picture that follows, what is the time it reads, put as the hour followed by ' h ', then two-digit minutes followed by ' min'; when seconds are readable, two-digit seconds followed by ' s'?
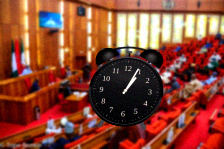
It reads 1 h 04 min
